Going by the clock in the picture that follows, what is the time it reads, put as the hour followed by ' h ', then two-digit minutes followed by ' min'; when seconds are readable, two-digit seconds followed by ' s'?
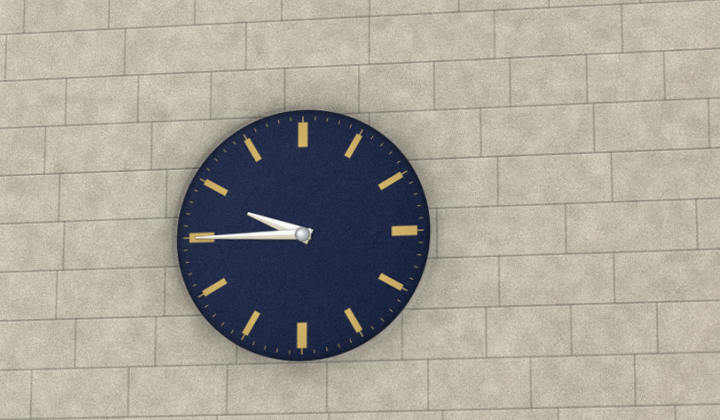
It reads 9 h 45 min
